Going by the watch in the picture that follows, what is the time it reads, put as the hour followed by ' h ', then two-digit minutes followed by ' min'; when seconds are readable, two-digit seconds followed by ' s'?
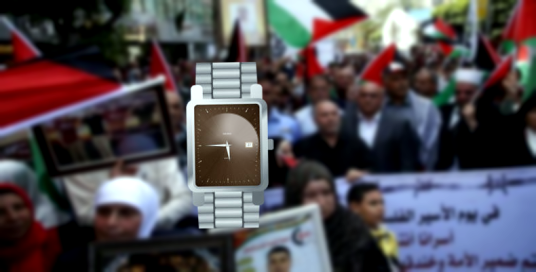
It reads 5 h 45 min
